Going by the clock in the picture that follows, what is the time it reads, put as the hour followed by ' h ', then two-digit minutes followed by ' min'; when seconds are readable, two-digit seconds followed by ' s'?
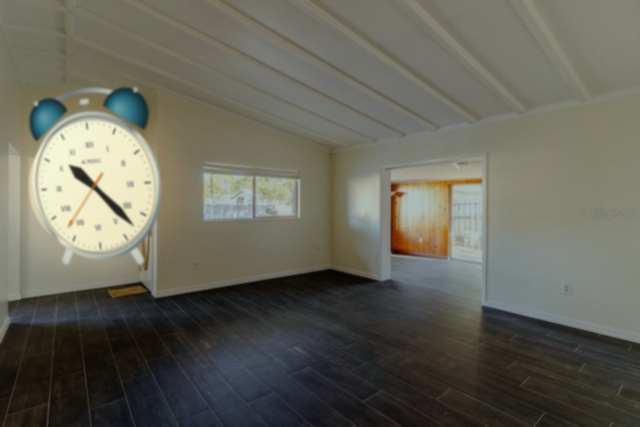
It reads 10 h 22 min 37 s
